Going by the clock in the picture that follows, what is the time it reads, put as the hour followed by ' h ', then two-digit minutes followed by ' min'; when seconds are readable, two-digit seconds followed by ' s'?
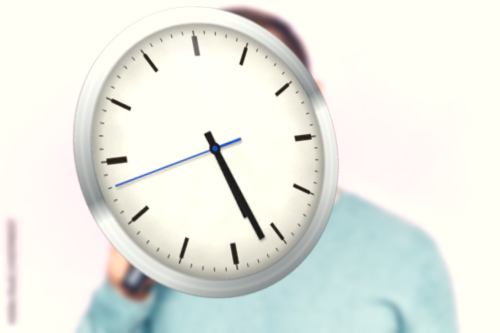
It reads 5 h 26 min 43 s
